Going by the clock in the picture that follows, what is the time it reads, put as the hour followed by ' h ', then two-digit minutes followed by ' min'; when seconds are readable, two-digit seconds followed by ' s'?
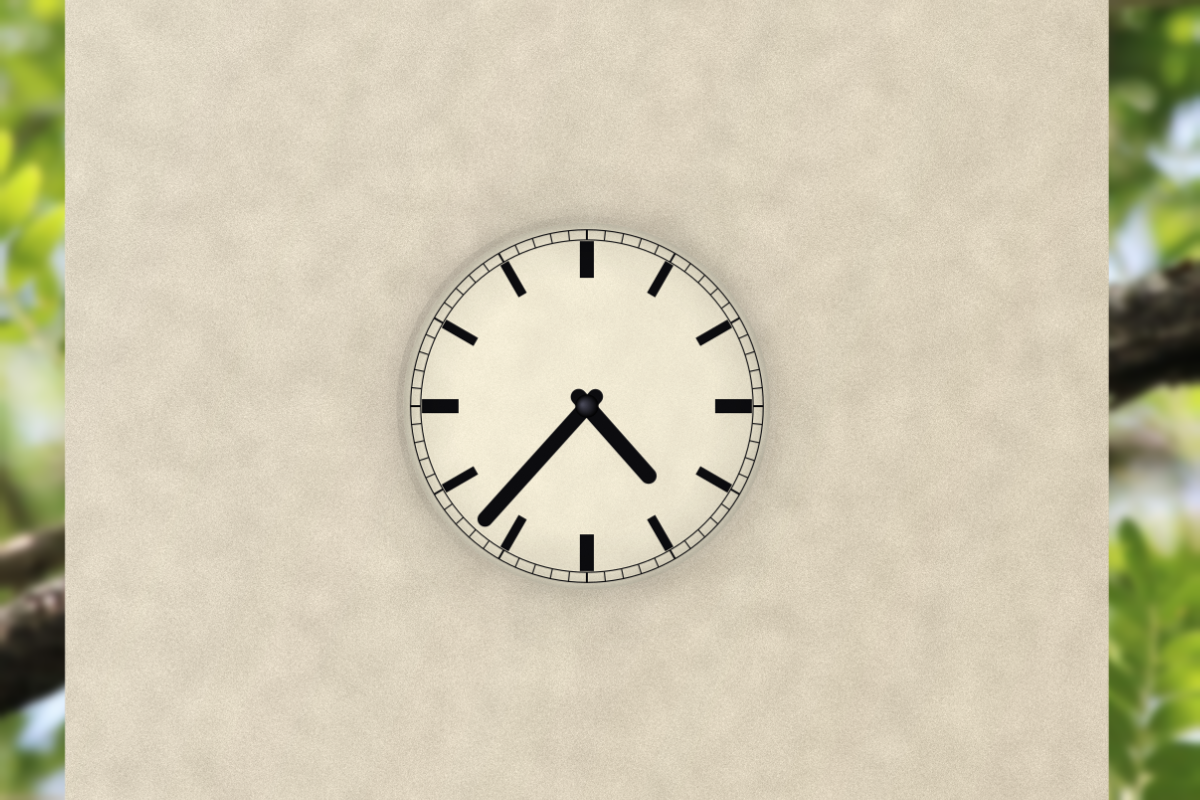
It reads 4 h 37 min
